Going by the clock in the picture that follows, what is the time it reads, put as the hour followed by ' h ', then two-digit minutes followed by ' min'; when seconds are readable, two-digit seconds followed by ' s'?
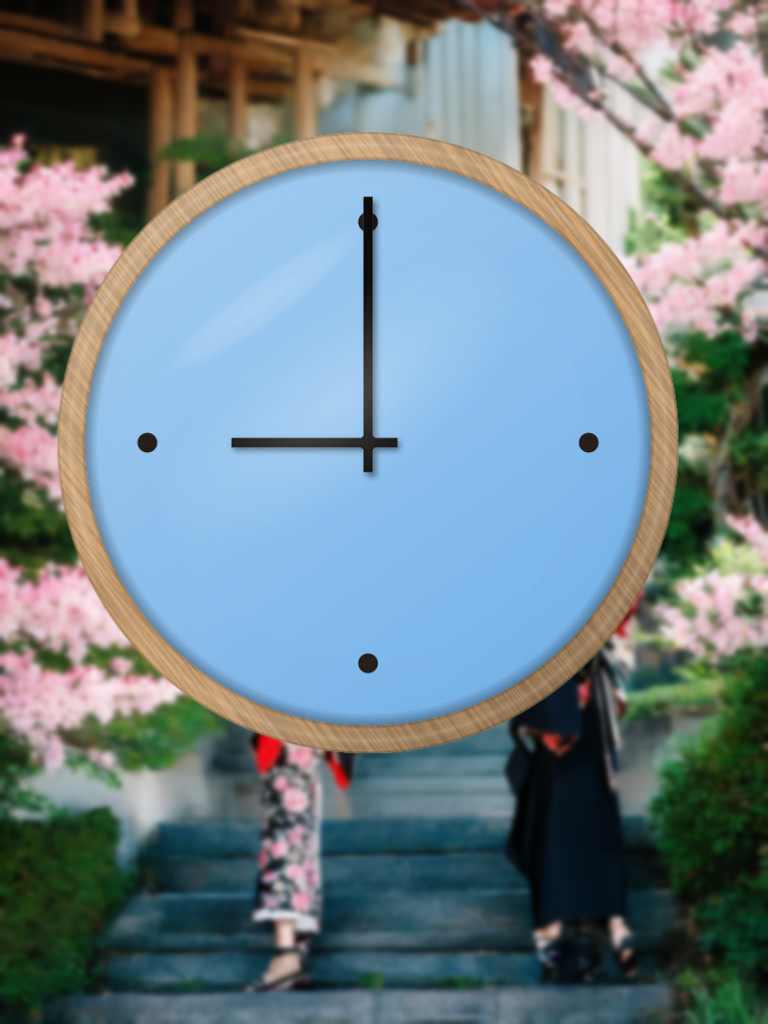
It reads 9 h 00 min
